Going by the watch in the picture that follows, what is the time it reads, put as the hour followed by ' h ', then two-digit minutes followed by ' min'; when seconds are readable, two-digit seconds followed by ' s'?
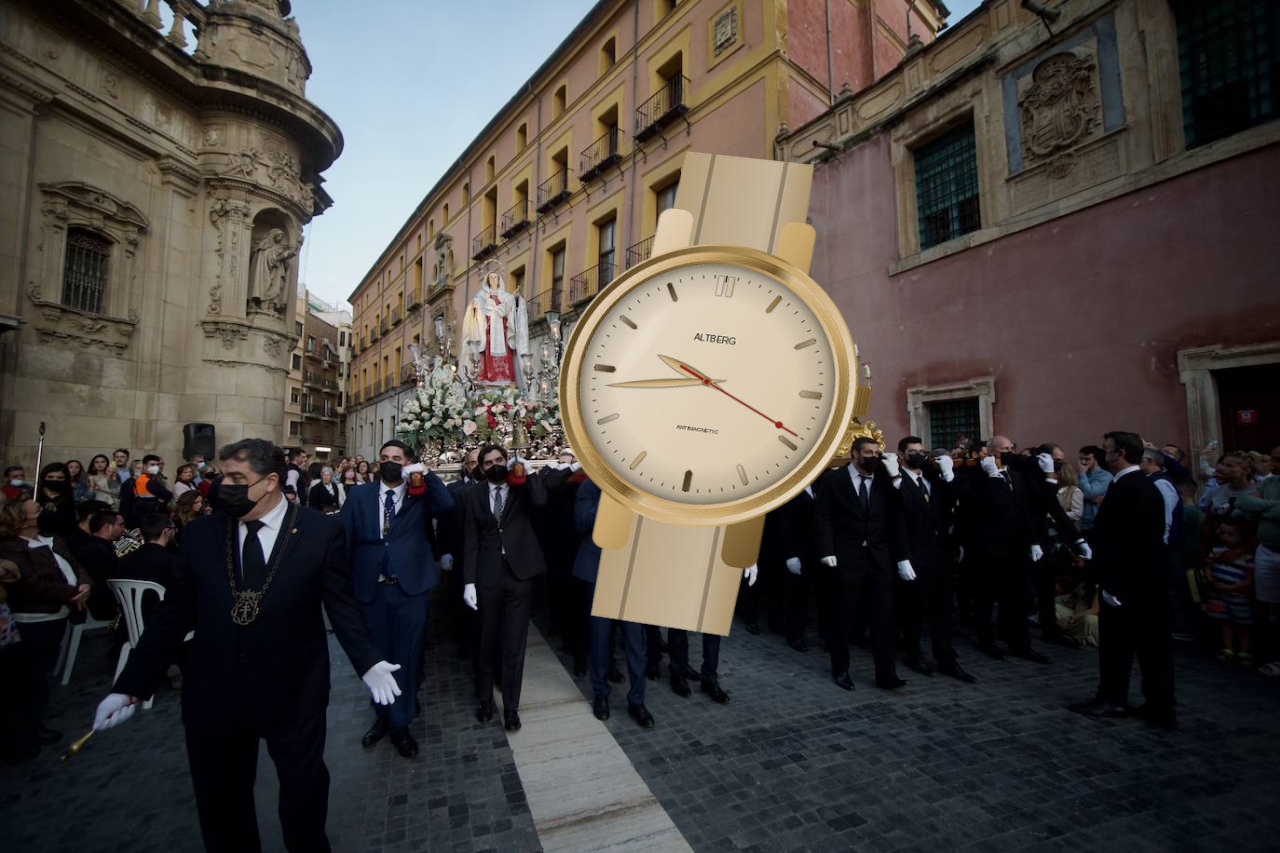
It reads 9 h 43 min 19 s
